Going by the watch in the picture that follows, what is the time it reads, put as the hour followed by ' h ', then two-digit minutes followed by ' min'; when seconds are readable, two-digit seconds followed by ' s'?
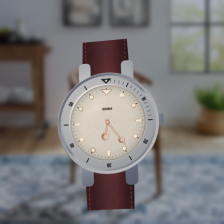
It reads 6 h 24 min
